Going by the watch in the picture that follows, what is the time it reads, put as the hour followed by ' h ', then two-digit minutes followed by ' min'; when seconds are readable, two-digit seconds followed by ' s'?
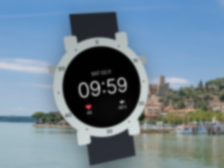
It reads 9 h 59 min
